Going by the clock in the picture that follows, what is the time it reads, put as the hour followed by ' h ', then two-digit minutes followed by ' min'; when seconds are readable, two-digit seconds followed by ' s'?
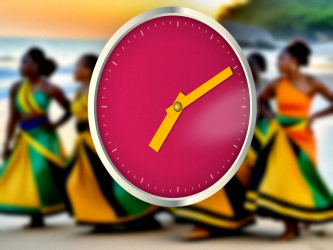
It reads 7 h 10 min
